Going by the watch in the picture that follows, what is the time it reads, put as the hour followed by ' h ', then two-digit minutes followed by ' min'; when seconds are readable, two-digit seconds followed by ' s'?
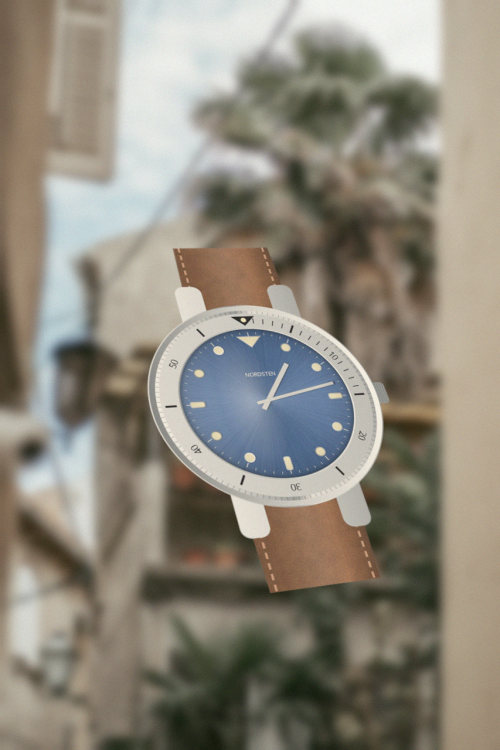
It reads 1 h 13 min
